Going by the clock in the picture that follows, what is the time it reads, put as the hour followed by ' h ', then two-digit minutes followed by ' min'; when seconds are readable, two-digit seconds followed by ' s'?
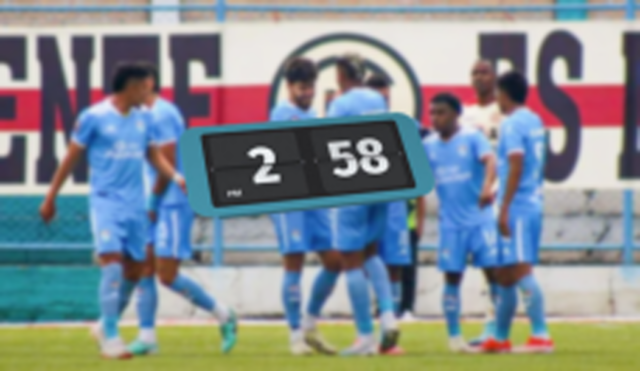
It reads 2 h 58 min
